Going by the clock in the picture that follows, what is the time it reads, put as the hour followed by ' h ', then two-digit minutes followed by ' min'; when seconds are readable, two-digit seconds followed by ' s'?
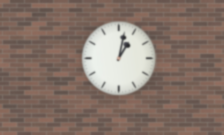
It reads 1 h 02 min
